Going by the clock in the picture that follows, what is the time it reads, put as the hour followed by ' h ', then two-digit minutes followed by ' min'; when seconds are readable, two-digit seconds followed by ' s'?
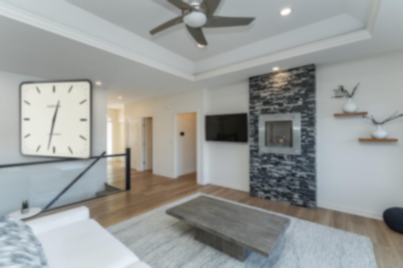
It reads 12 h 32 min
